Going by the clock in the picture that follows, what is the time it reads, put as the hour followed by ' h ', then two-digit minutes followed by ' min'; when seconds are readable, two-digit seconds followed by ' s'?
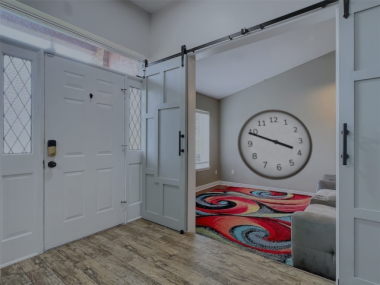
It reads 3 h 49 min
